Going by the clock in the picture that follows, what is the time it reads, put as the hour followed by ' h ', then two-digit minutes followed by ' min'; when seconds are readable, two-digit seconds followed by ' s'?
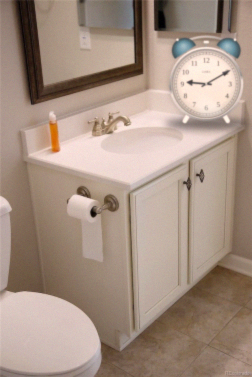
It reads 9 h 10 min
